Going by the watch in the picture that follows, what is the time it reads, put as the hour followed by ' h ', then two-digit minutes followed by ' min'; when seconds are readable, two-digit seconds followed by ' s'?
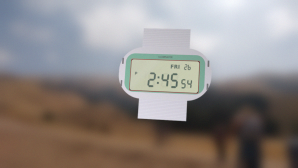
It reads 2 h 45 min 54 s
